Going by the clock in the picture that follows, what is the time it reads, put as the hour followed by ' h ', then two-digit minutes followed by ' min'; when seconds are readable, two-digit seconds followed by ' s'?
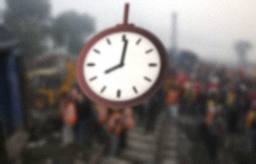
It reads 8 h 01 min
